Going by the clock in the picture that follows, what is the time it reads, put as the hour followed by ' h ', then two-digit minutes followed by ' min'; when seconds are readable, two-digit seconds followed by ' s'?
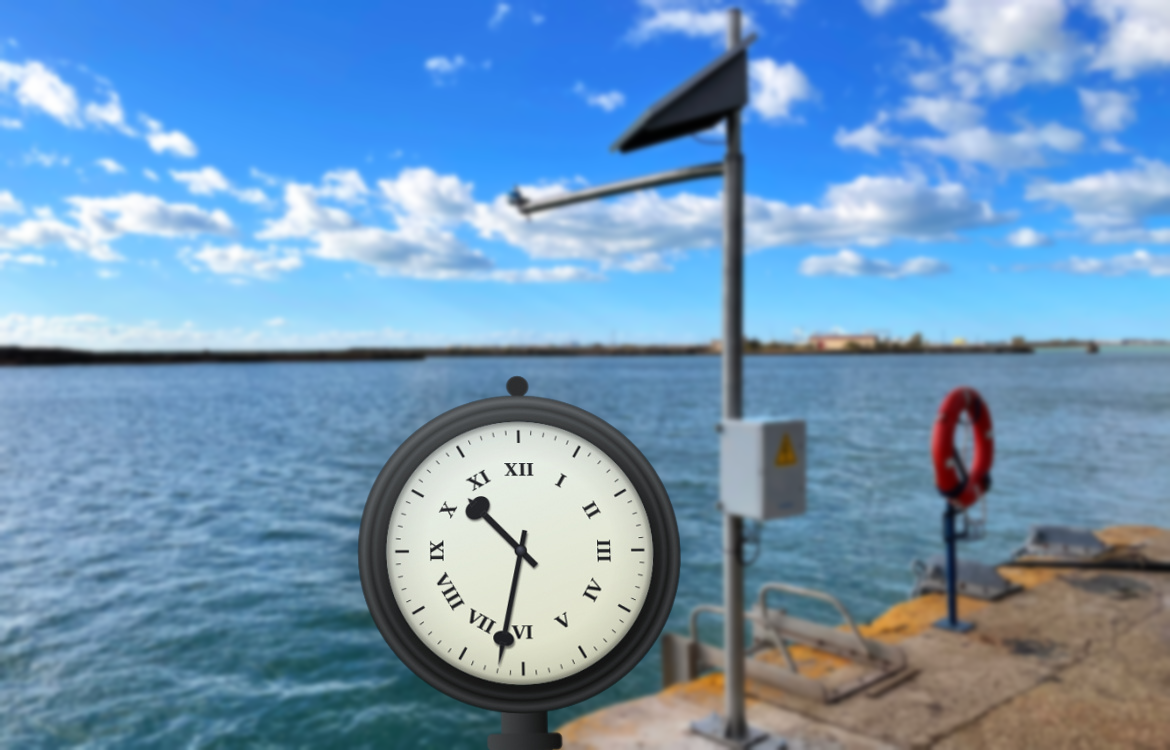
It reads 10 h 32 min
